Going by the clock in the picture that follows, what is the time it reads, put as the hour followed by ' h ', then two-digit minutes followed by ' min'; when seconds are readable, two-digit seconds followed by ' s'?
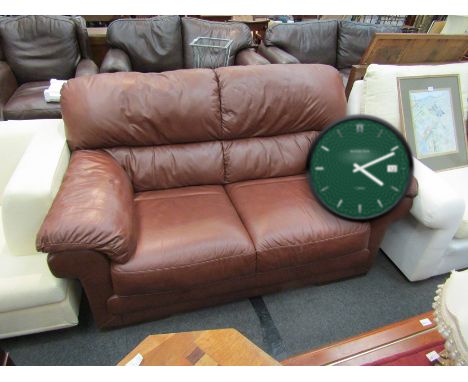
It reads 4 h 11 min
